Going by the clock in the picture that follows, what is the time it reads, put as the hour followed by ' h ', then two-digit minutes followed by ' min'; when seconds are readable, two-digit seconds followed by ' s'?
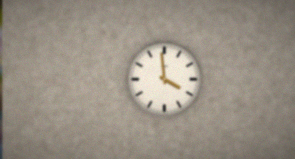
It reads 3 h 59 min
